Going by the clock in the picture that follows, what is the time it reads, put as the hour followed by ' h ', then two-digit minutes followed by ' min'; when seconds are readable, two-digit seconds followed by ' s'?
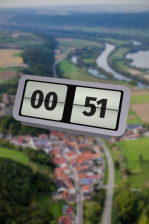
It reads 0 h 51 min
